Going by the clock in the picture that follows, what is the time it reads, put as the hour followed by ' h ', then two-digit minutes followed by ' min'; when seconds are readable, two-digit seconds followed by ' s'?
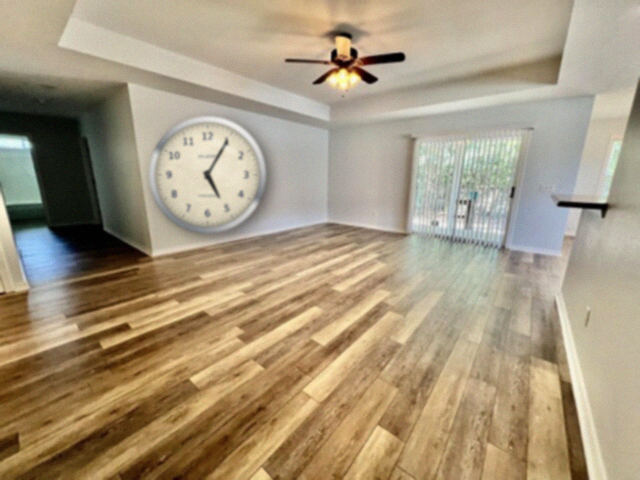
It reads 5 h 05 min
